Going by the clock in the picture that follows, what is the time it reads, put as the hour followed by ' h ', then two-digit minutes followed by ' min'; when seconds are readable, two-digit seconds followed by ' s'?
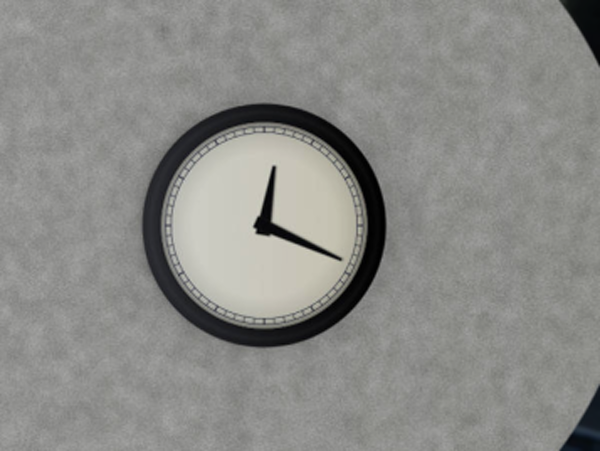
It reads 12 h 19 min
